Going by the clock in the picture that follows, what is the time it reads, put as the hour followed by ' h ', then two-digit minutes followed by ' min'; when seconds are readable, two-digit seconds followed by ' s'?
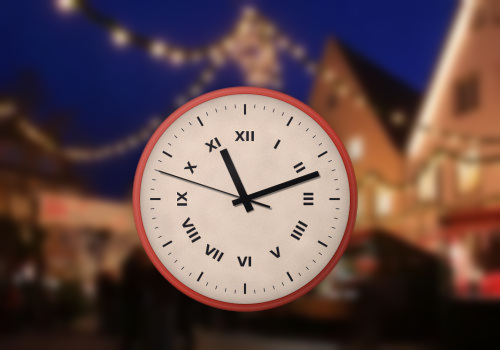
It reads 11 h 11 min 48 s
